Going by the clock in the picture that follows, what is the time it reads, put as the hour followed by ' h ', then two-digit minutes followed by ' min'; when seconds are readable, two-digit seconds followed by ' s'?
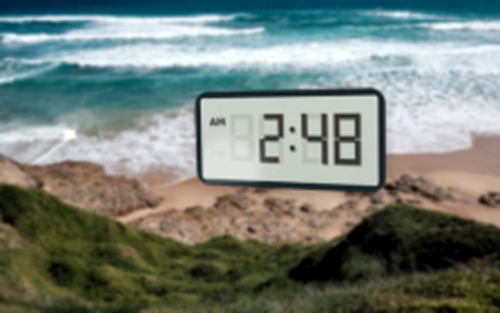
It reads 2 h 48 min
